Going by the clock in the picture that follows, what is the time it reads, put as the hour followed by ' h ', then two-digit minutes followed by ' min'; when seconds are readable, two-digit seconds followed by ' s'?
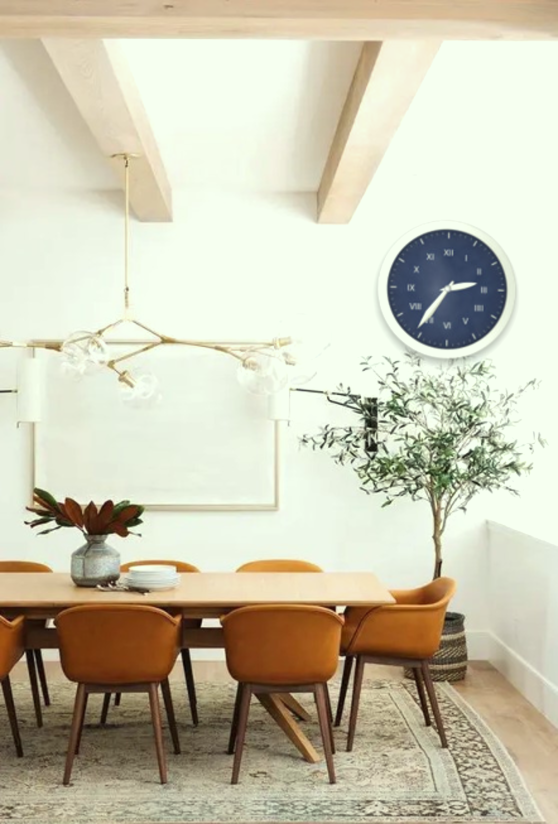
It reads 2 h 36 min
